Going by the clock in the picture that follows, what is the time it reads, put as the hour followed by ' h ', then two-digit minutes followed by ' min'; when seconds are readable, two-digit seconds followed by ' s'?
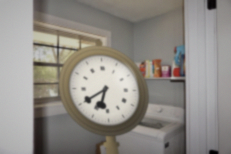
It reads 6 h 40 min
